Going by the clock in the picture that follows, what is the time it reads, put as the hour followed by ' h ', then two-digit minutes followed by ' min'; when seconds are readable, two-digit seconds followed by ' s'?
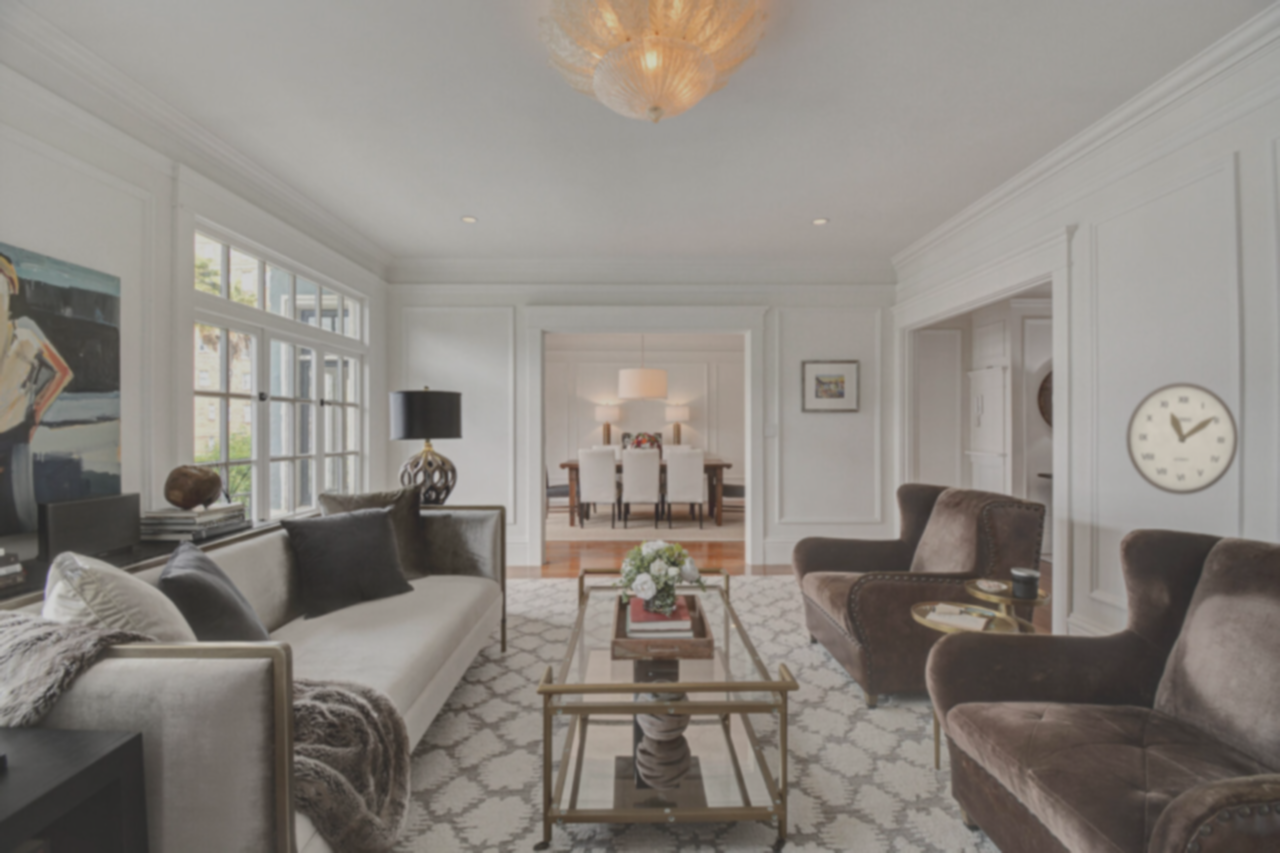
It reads 11 h 09 min
